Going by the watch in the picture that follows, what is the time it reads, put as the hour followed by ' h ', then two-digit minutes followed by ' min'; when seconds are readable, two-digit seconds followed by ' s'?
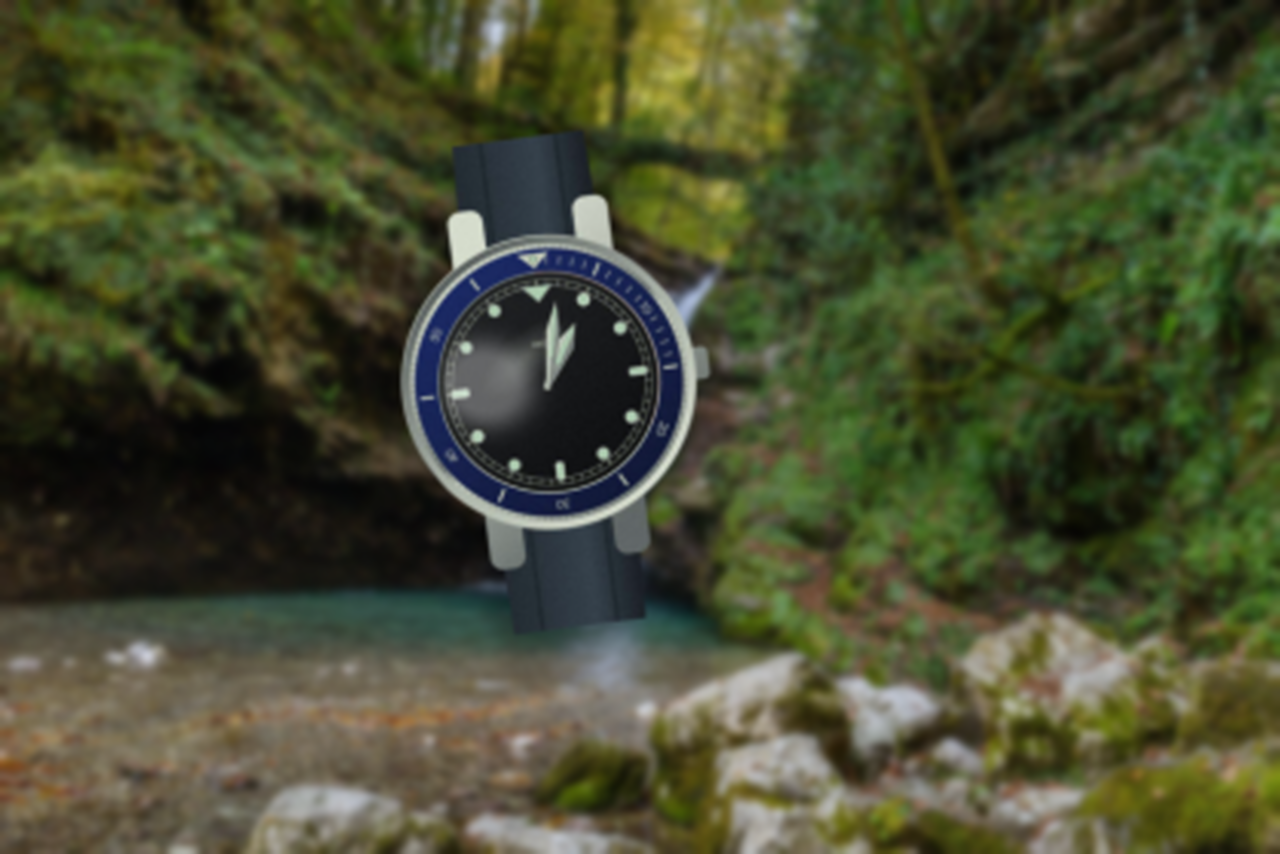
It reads 1 h 02 min
